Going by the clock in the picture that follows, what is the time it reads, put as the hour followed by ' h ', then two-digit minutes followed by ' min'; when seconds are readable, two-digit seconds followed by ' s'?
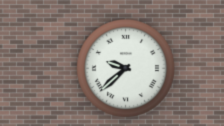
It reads 9 h 38 min
